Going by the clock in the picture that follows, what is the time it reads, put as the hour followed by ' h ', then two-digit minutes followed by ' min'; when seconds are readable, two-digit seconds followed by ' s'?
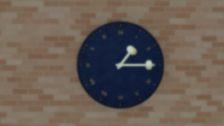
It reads 1 h 15 min
